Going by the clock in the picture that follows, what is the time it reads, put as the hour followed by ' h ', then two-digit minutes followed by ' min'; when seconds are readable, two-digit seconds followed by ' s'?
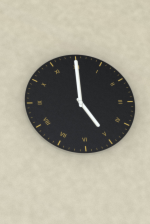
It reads 5 h 00 min
